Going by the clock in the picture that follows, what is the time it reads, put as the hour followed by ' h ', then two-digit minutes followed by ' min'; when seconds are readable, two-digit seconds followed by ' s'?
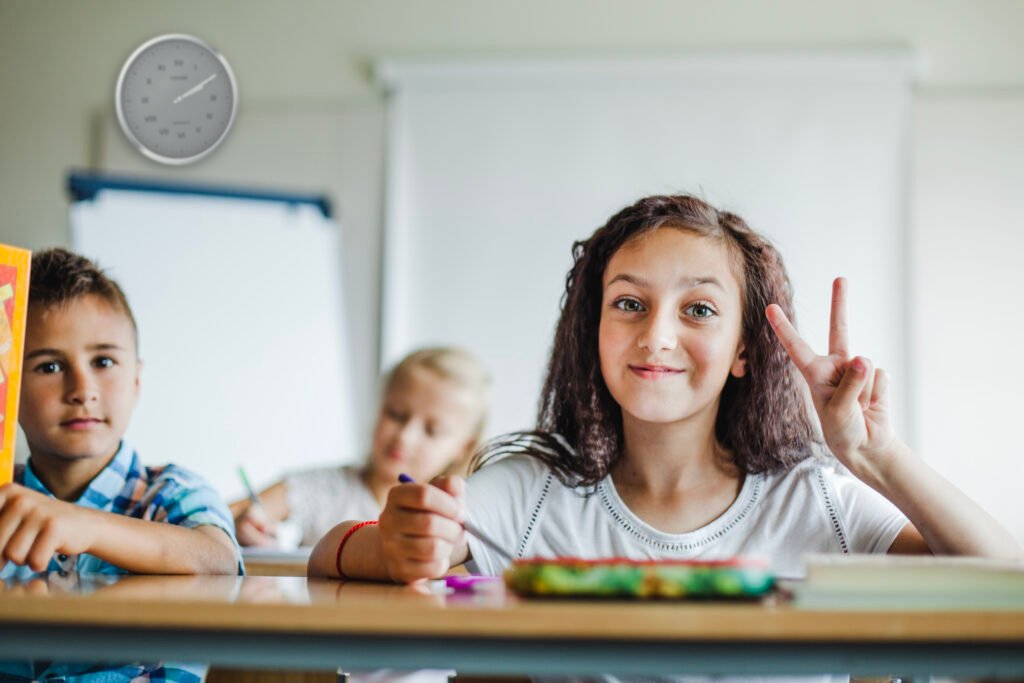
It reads 2 h 10 min
